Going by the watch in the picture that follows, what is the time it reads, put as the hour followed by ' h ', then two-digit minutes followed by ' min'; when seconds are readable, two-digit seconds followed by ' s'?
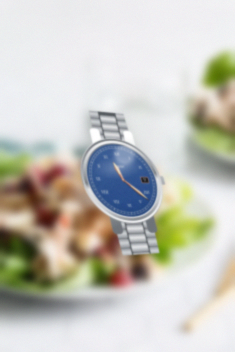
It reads 11 h 22 min
